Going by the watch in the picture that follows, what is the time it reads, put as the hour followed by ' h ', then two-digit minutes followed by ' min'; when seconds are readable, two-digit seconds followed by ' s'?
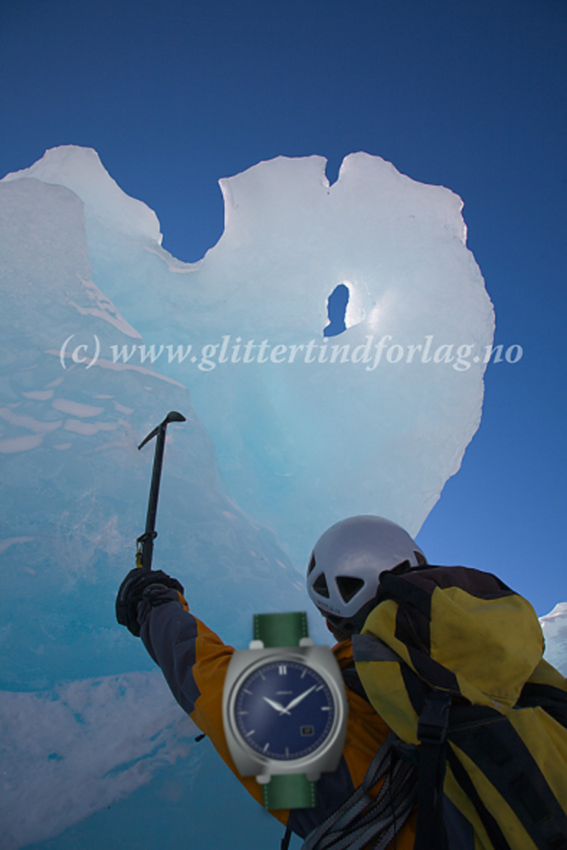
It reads 10 h 09 min
